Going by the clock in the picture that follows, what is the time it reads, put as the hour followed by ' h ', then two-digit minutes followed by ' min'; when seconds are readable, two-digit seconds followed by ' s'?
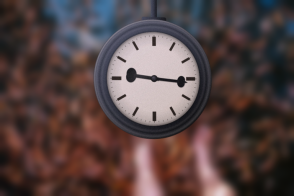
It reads 9 h 16 min
